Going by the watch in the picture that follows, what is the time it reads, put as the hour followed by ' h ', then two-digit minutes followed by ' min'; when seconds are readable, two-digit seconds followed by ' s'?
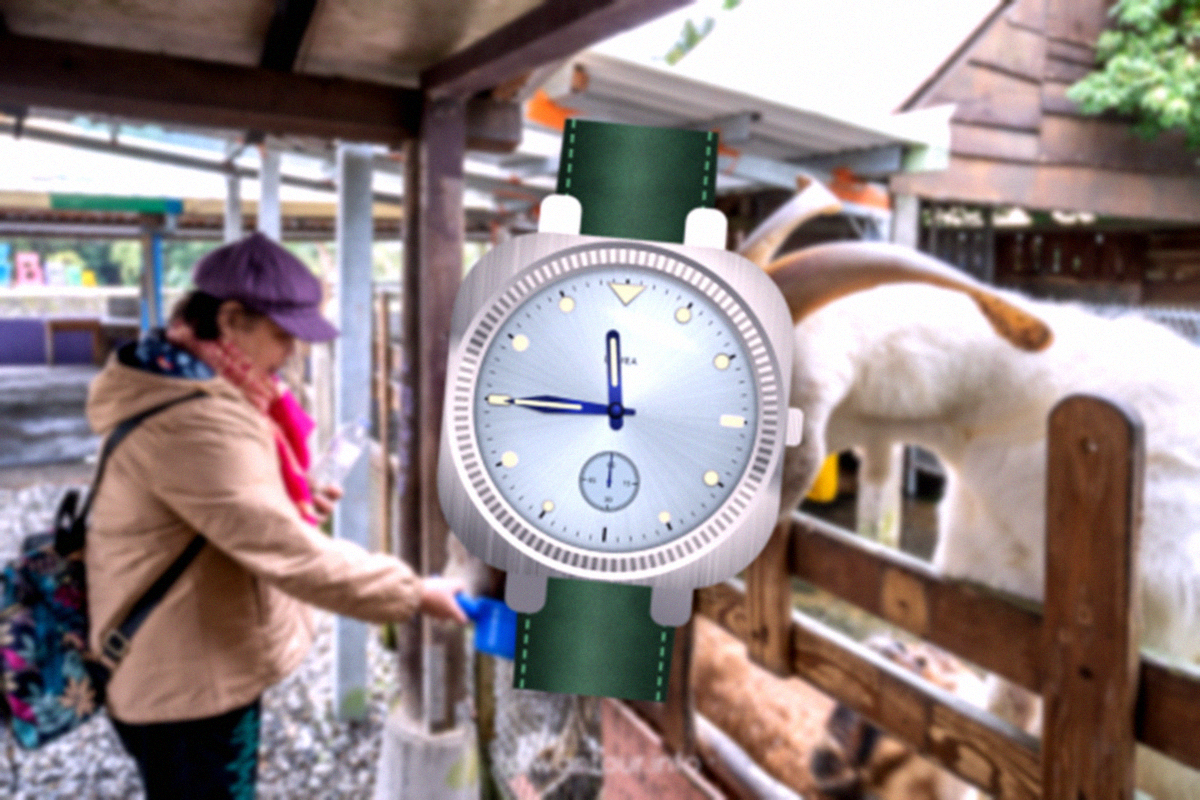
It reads 11 h 45 min
